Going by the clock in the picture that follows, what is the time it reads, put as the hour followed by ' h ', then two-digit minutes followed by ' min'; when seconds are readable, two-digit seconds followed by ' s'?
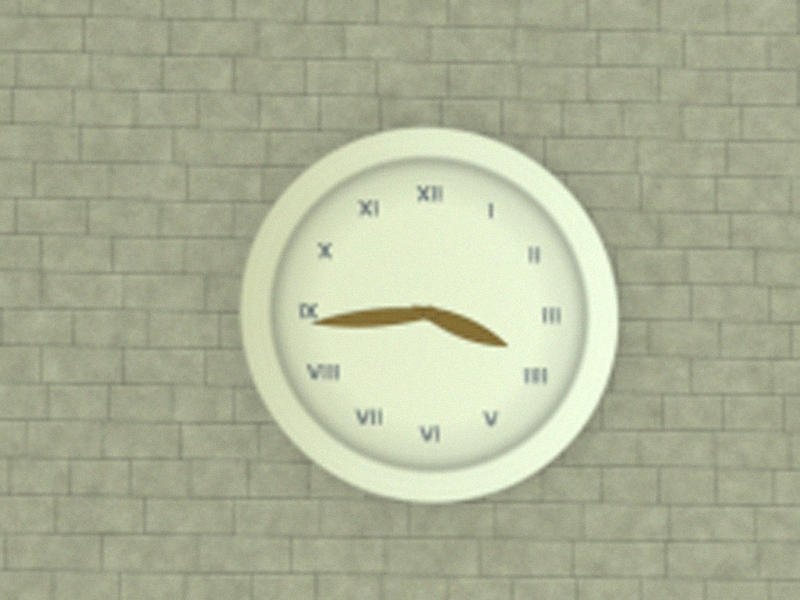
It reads 3 h 44 min
